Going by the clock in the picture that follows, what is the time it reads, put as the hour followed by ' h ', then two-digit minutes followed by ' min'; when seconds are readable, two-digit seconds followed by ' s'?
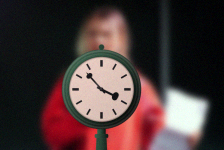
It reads 3 h 53 min
